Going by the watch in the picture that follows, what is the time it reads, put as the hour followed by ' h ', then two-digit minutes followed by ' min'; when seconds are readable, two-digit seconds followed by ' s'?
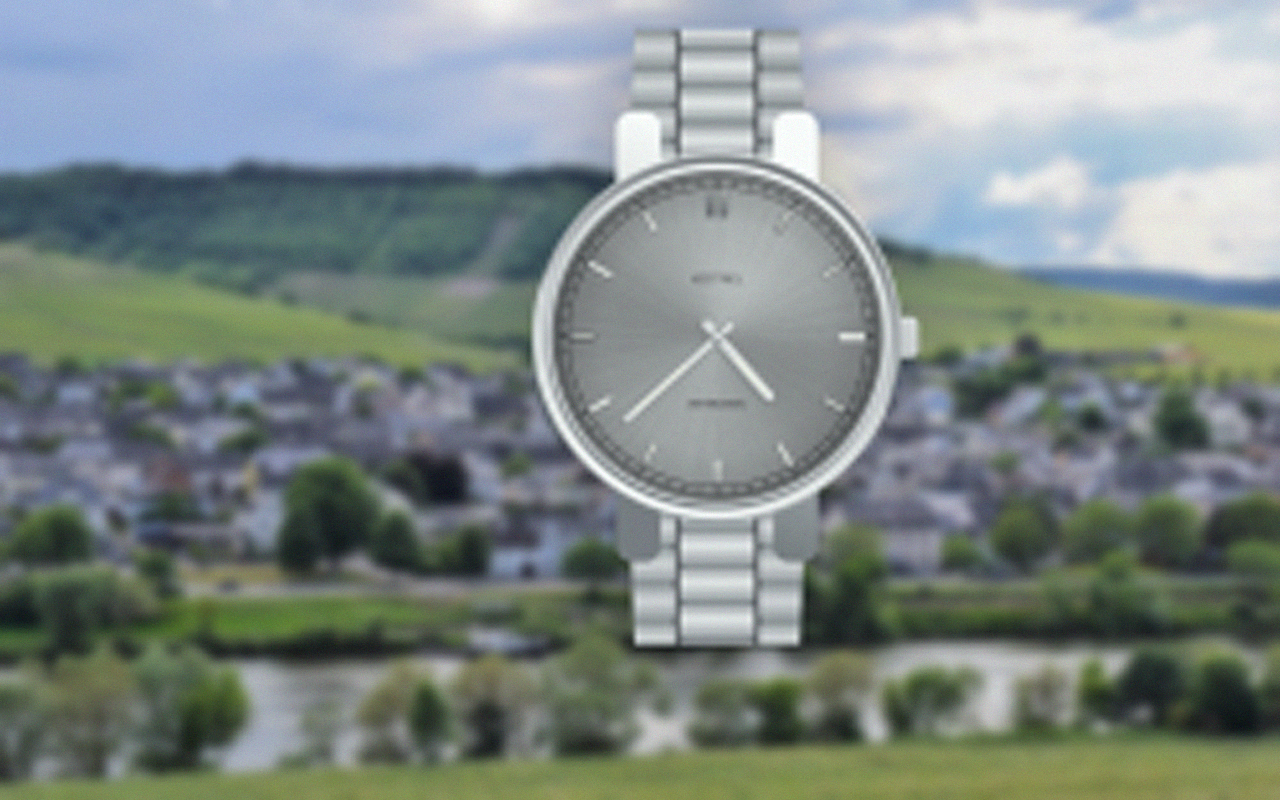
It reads 4 h 38 min
